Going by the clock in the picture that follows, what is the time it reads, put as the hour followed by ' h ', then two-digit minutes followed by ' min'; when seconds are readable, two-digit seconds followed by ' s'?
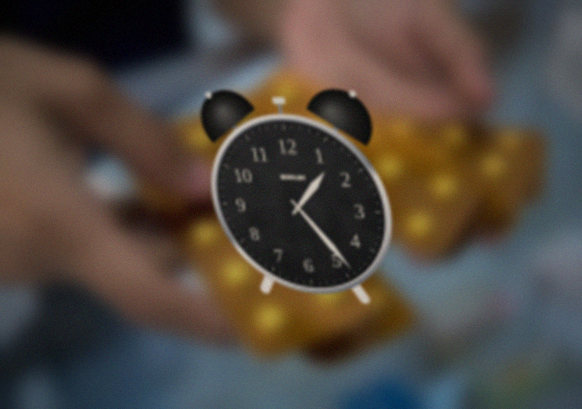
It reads 1 h 24 min
